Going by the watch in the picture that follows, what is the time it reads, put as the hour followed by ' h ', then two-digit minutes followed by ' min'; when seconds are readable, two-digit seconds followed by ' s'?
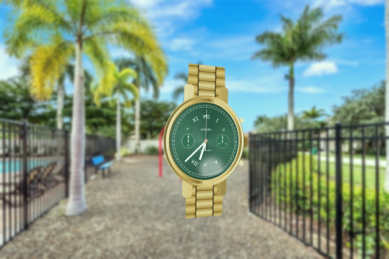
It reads 6 h 38 min
